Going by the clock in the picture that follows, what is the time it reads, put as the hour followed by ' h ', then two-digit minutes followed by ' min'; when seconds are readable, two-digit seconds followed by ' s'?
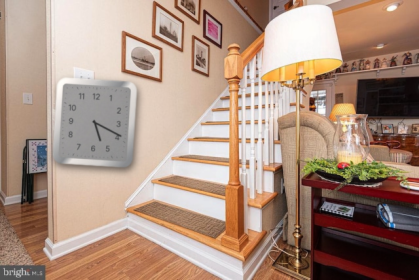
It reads 5 h 19 min
